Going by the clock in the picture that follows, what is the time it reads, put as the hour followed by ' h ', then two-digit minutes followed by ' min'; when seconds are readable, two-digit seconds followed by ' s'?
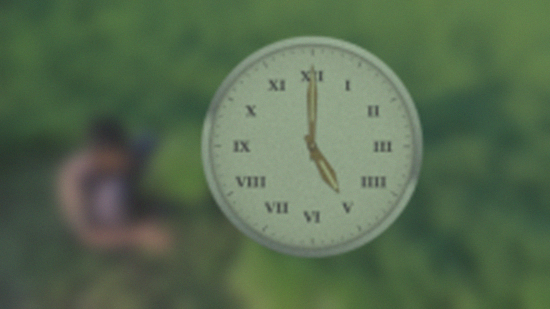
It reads 5 h 00 min
